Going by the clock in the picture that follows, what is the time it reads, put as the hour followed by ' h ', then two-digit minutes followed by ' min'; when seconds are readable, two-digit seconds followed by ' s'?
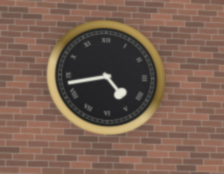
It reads 4 h 43 min
